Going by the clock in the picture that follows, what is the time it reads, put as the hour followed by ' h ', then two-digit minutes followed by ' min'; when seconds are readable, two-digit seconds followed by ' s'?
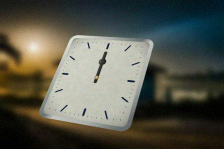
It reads 12 h 00 min
